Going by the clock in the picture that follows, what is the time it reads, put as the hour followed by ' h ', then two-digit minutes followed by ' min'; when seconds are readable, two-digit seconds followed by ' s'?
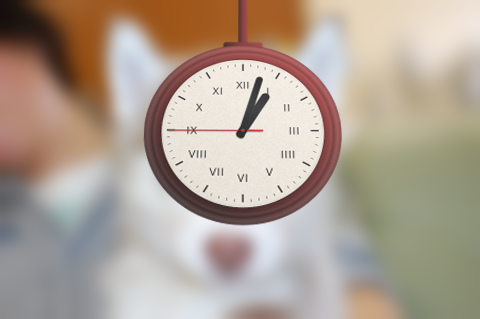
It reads 1 h 02 min 45 s
